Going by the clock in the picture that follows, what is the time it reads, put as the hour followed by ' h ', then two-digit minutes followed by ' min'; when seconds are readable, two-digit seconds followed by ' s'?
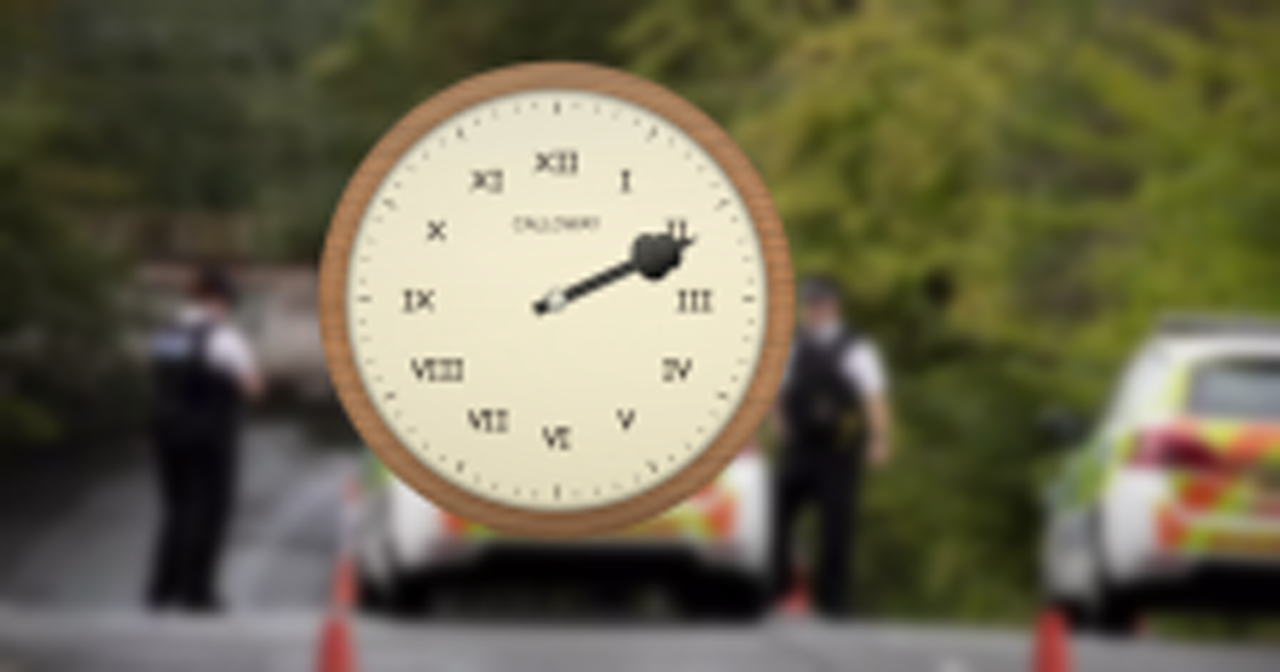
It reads 2 h 11 min
